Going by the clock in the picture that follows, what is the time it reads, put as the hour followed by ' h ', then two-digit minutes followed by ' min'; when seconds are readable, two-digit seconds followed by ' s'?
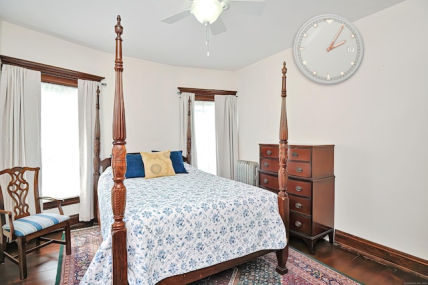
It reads 2 h 05 min
